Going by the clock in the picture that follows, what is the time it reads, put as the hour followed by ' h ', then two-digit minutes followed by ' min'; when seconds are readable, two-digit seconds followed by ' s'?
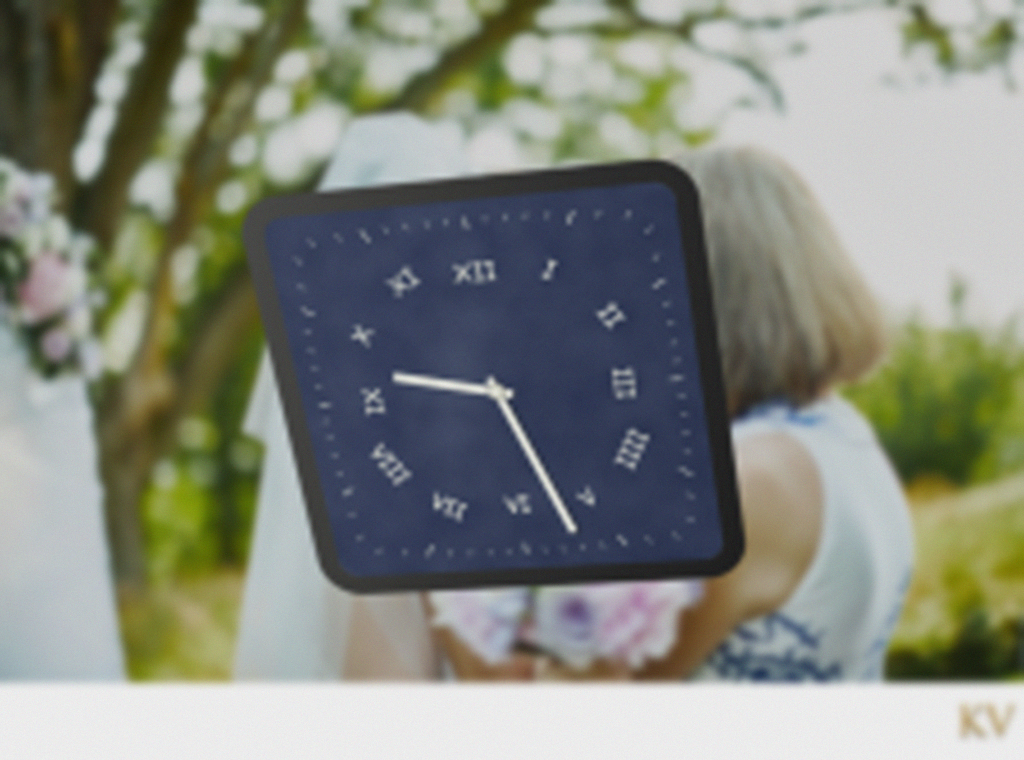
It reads 9 h 27 min
